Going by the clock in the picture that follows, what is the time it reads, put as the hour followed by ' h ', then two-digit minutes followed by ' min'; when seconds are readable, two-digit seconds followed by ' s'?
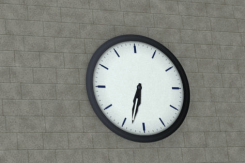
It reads 6 h 33 min
